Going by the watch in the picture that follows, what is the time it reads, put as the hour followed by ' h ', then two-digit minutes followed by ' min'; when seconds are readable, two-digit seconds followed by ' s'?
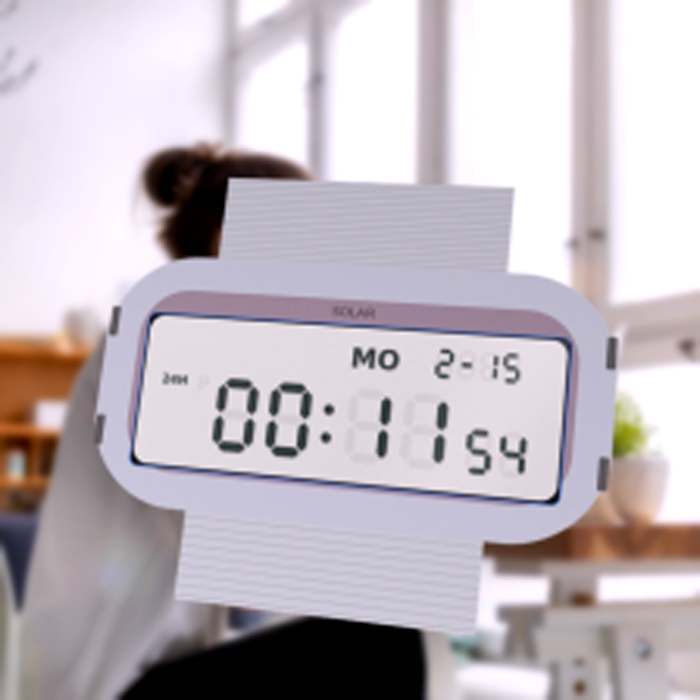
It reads 0 h 11 min 54 s
